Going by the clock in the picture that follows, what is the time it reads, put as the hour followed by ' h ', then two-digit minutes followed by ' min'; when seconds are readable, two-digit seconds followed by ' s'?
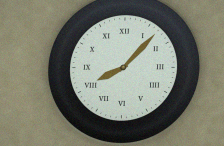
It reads 8 h 07 min
